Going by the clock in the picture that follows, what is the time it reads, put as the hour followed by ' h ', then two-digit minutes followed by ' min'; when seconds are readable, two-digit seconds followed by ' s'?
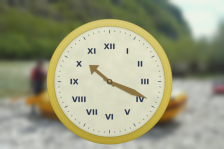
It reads 10 h 19 min
